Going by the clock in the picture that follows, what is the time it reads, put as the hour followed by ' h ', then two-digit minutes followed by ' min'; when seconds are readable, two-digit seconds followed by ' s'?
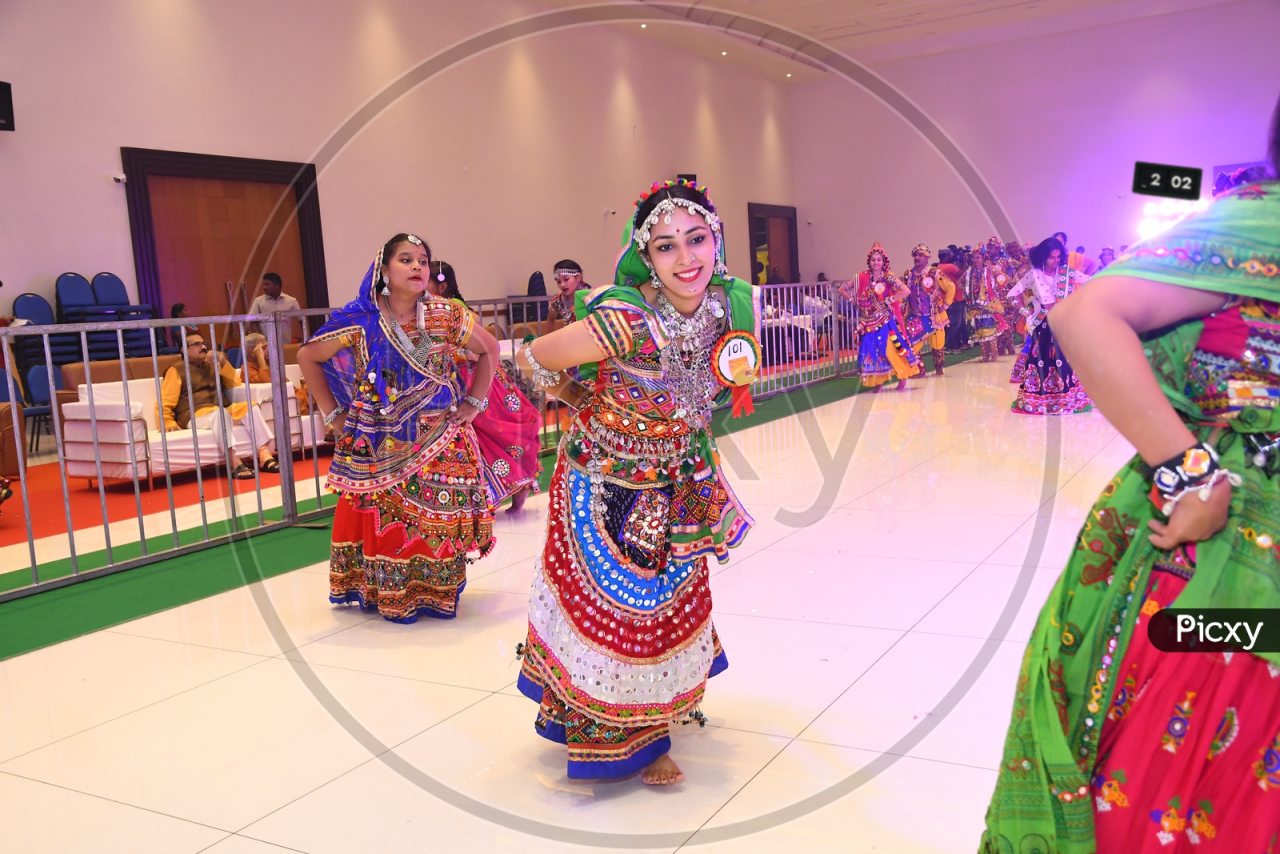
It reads 2 h 02 min
